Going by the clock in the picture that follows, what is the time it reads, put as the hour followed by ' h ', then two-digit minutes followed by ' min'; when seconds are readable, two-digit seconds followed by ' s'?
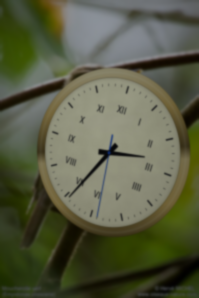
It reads 2 h 34 min 29 s
